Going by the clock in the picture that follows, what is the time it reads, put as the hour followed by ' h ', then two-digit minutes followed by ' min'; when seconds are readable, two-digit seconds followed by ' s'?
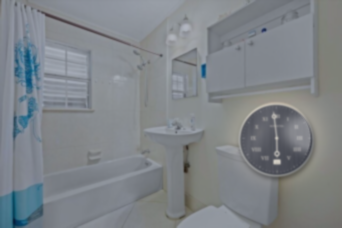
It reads 5 h 59 min
